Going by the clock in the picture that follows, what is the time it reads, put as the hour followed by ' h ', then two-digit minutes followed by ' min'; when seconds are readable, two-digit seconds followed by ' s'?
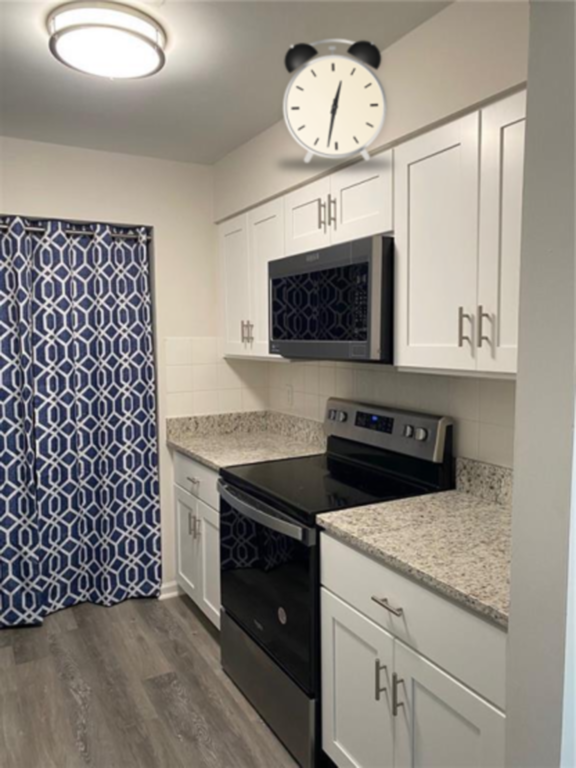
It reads 12 h 32 min
